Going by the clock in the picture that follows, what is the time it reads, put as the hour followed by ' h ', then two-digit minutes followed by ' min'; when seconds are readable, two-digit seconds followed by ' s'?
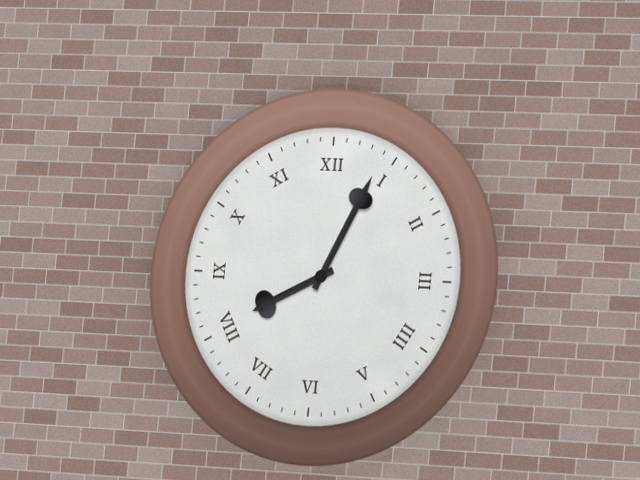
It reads 8 h 04 min
